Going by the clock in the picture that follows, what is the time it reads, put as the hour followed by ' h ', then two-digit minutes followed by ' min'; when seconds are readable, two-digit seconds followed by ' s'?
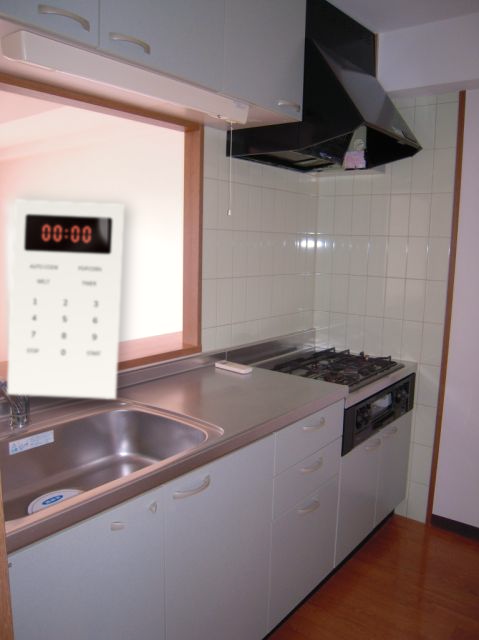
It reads 0 h 00 min
